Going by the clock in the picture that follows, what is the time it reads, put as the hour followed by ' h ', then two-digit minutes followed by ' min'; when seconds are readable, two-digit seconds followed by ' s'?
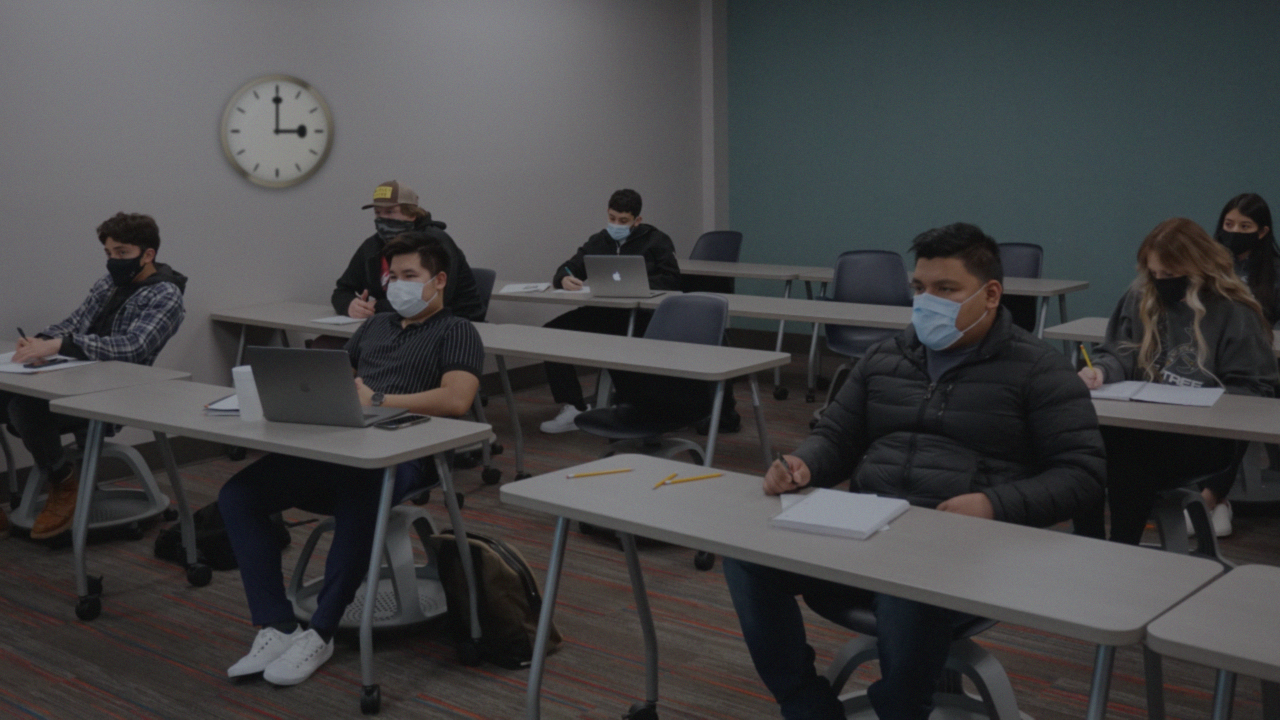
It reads 3 h 00 min
